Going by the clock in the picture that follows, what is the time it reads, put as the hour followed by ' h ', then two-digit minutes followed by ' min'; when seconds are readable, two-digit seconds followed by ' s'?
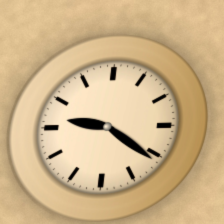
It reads 9 h 21 min
